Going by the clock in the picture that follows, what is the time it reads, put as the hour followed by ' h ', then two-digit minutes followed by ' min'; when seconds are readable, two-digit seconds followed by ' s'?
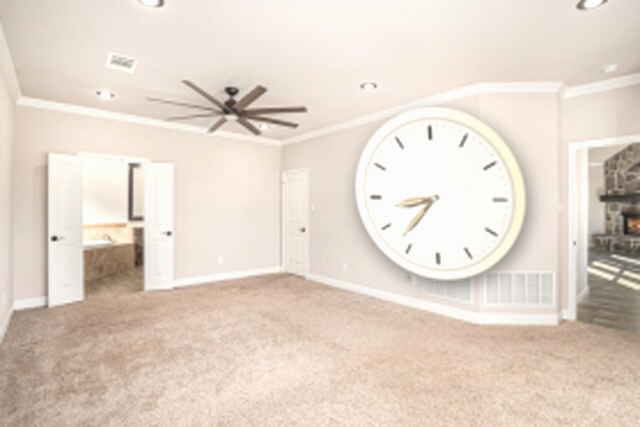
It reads 8 h 37 min
